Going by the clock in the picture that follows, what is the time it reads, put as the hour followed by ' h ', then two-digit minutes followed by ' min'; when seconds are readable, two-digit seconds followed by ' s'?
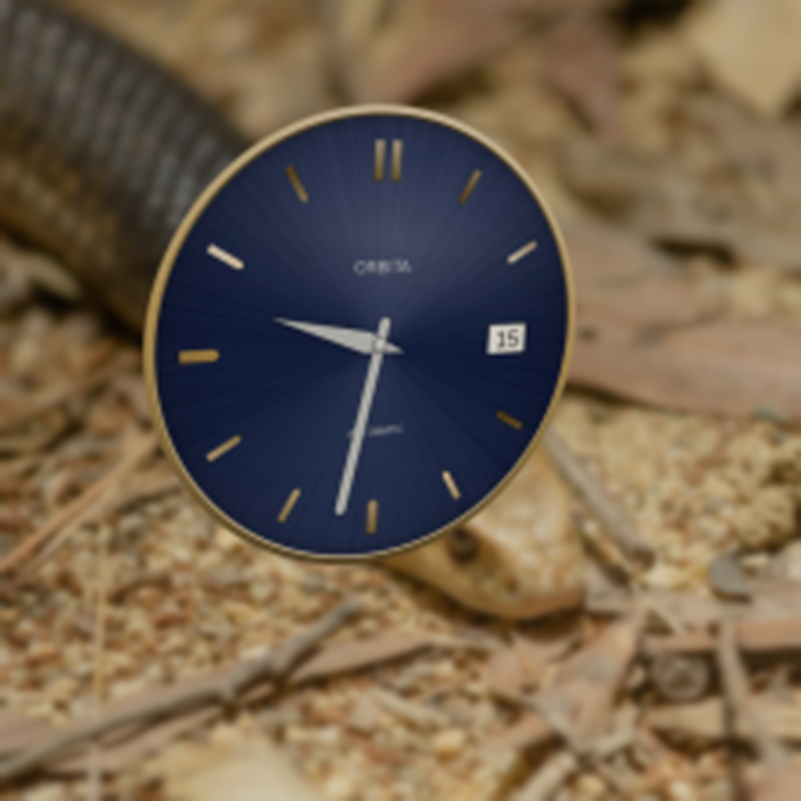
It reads 9 h 32 min
